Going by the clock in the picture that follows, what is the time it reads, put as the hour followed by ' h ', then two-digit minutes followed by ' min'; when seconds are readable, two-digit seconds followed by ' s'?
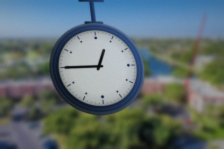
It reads 12 h 45 min
